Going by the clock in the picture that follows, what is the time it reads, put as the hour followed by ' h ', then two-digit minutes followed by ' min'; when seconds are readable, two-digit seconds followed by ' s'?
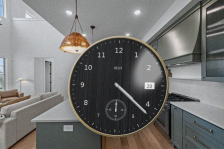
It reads 4 h 22 min
